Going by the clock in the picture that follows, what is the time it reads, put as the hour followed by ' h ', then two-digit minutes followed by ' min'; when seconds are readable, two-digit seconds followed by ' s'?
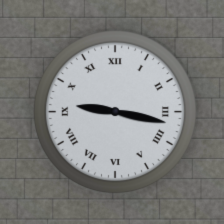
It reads 9 h 17 min
